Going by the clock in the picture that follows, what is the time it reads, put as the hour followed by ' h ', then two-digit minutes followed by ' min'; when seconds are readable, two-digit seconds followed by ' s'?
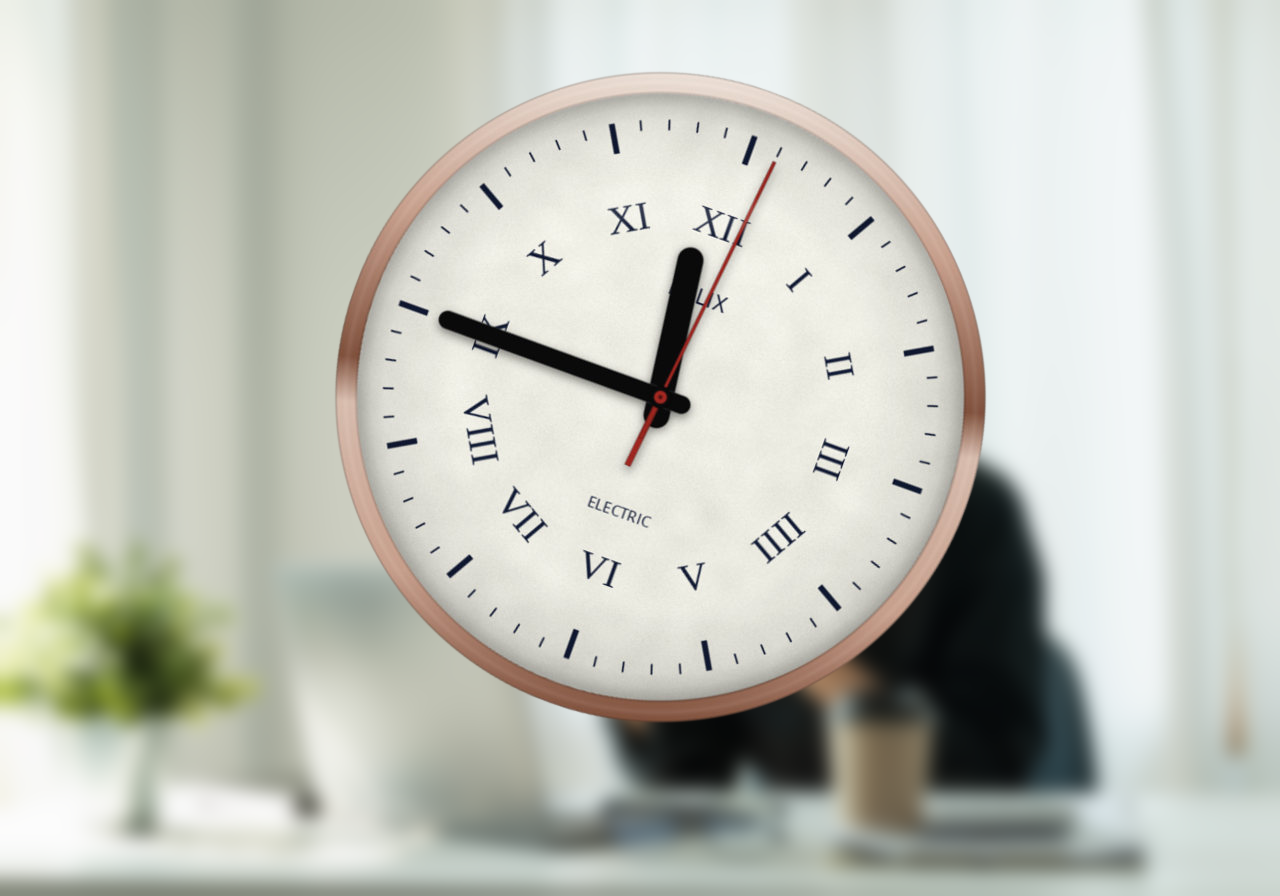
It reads 11 h 45 min 01 s
